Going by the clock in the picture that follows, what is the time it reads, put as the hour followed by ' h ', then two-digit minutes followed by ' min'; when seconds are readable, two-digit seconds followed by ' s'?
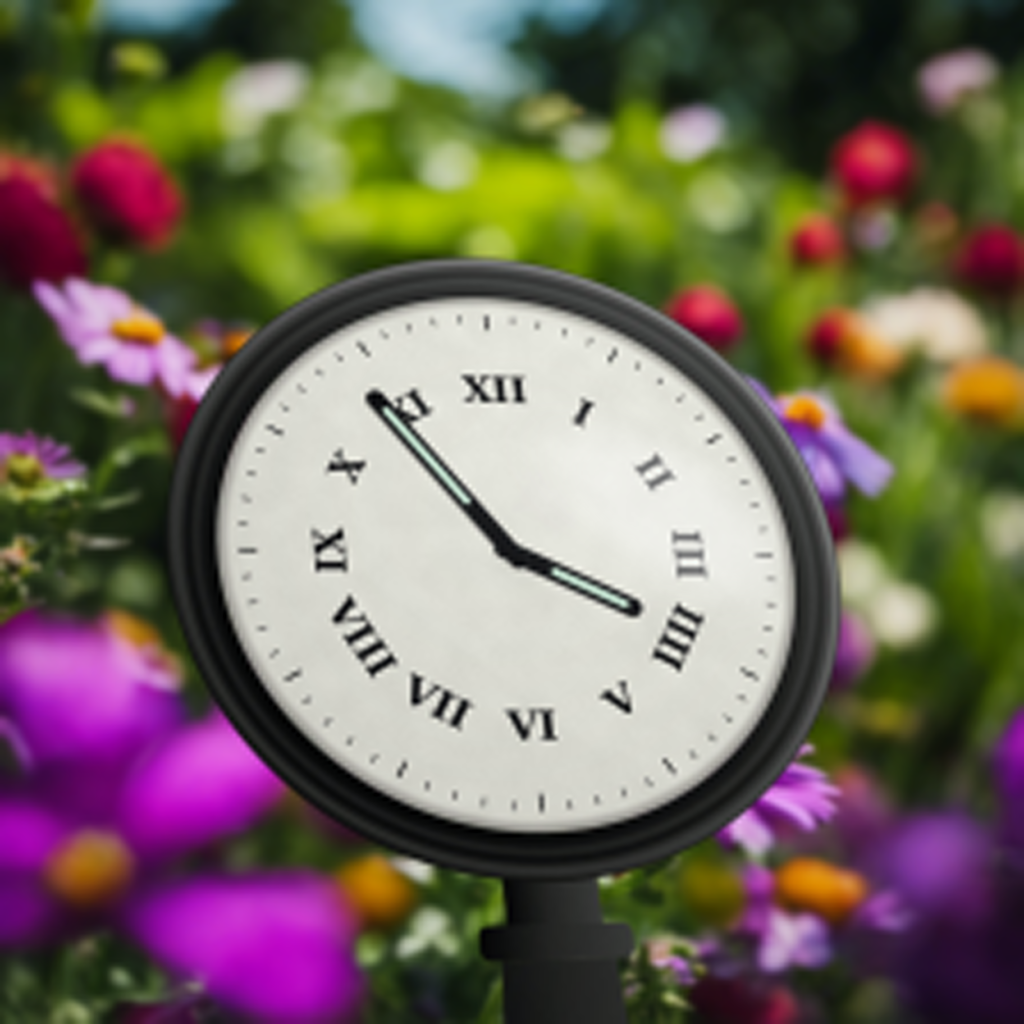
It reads 3 h 54 min
